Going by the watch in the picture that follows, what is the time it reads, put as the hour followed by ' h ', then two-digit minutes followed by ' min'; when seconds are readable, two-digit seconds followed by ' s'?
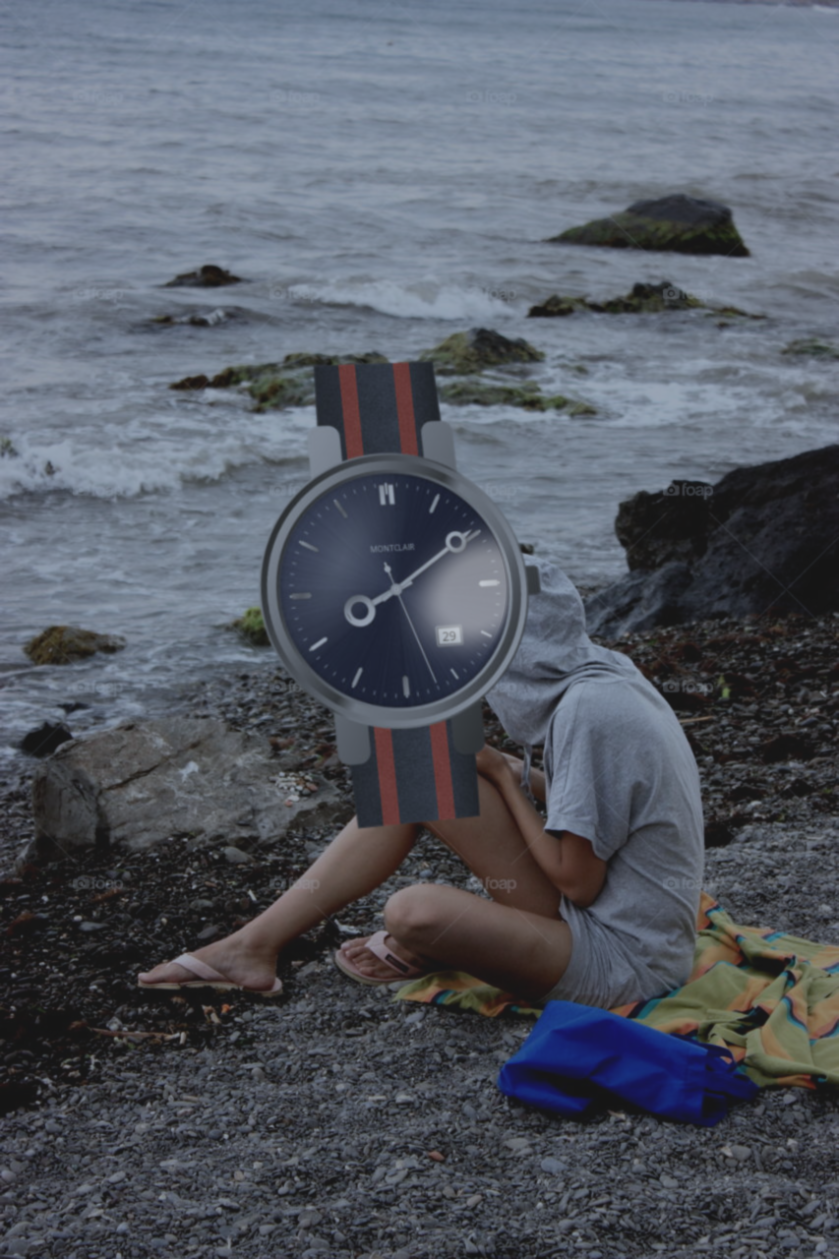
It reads 8 h 09 min 27 s
